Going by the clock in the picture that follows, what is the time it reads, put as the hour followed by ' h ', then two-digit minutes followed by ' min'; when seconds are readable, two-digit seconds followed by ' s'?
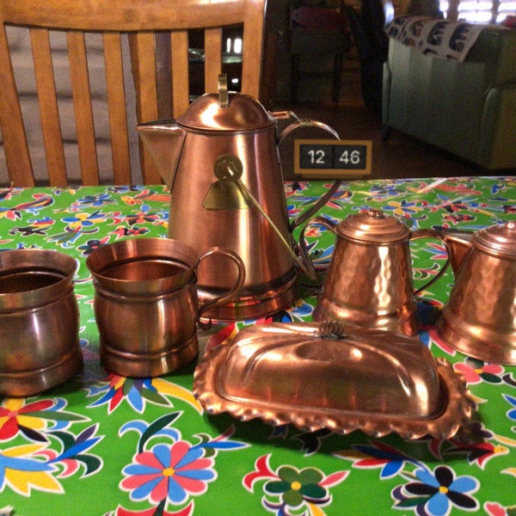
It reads 12 h 46 min
